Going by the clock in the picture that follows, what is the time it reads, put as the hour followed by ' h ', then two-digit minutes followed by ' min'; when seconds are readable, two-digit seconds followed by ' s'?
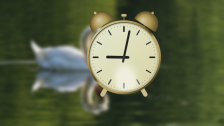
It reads 9 h 02 min
